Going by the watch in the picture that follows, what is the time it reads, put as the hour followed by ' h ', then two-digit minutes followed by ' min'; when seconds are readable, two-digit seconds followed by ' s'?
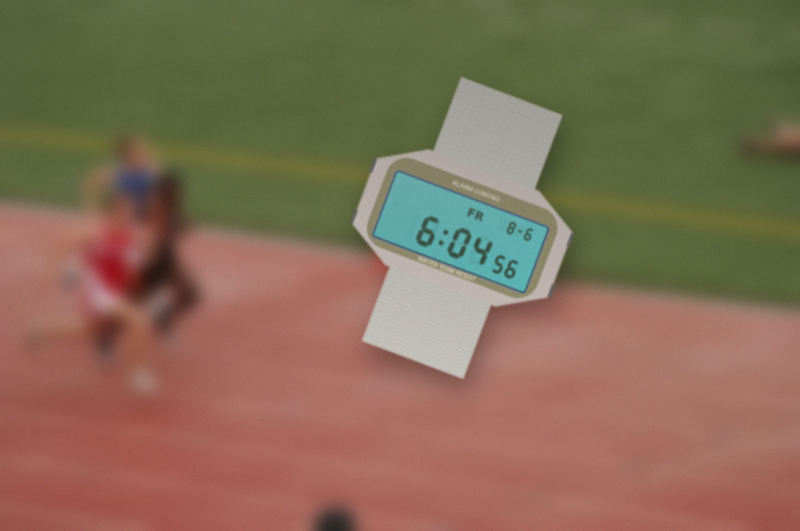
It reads 6 h 04 min 56 s
